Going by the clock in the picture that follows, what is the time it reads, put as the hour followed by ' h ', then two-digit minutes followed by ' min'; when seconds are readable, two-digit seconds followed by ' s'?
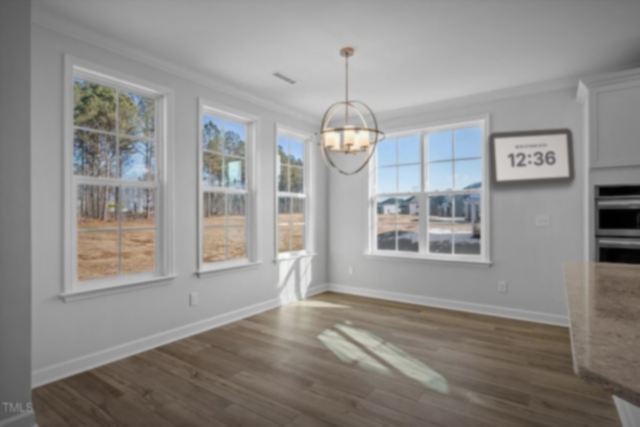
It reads 12 h 36 min
